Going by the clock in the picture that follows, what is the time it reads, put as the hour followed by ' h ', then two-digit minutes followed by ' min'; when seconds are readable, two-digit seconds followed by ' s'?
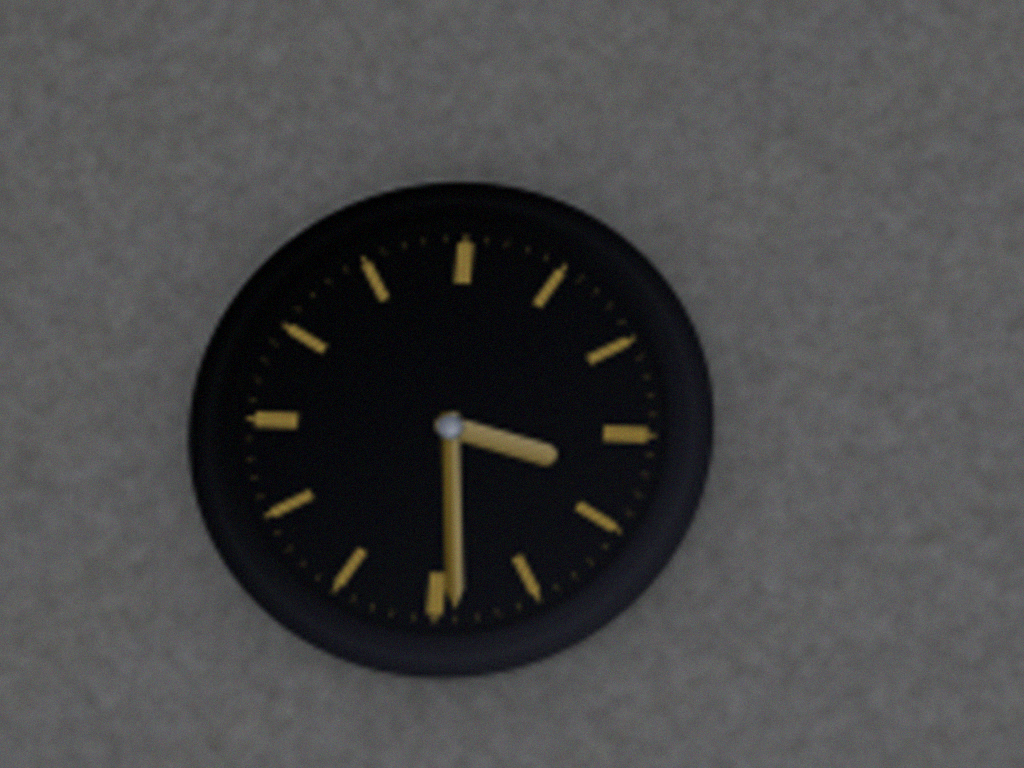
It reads 3 h 29 min
